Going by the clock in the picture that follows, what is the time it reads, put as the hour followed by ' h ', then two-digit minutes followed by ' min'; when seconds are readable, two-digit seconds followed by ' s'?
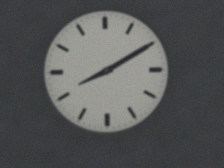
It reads 8 h 10 min
